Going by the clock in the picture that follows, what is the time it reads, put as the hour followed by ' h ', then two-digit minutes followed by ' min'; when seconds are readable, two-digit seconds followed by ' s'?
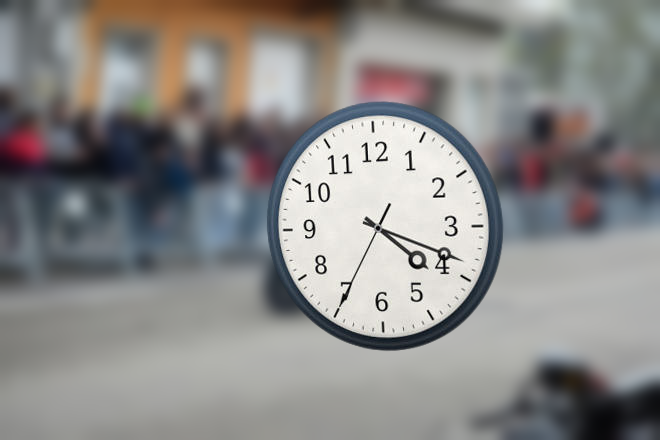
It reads 4 h 18 min 35 s
